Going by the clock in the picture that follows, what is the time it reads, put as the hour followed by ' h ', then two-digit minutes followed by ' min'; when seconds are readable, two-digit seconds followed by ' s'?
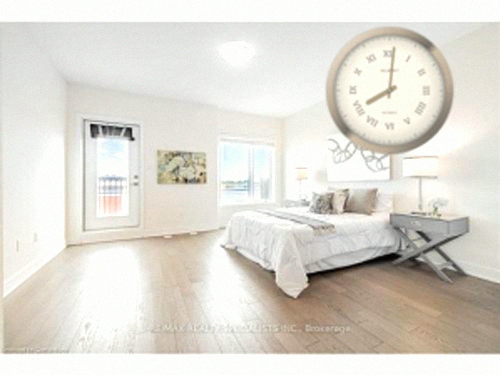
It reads 8 h 01 min
